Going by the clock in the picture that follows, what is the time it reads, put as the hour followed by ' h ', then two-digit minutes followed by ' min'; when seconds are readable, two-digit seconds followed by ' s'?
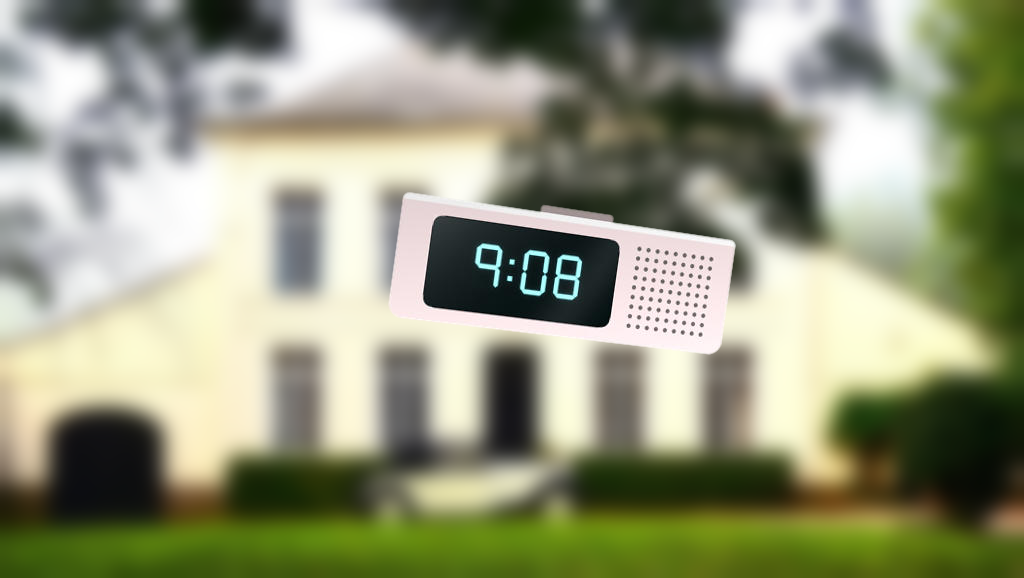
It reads 9 h 08 min
